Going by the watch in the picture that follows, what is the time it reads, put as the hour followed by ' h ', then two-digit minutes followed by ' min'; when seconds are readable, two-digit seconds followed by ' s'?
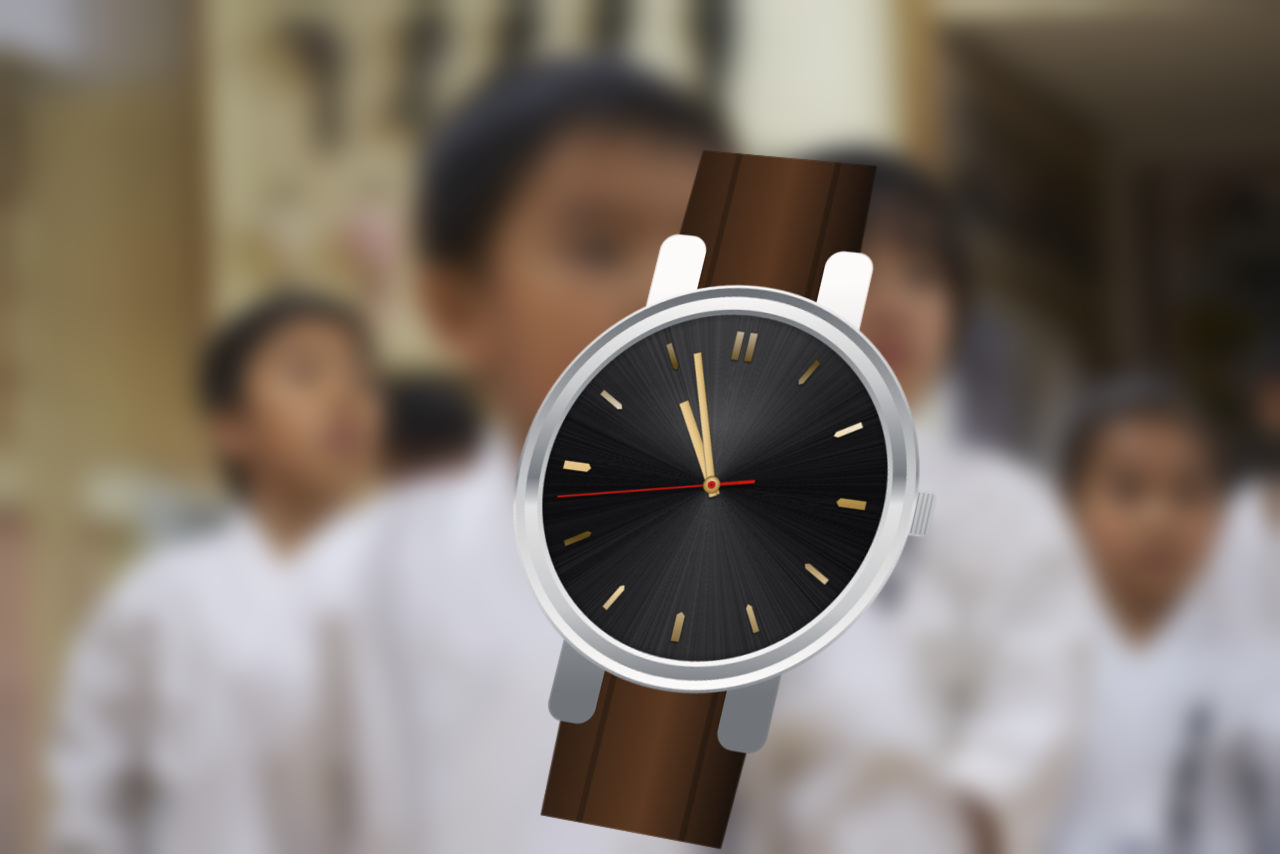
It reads 10 h 56 min 43 s
